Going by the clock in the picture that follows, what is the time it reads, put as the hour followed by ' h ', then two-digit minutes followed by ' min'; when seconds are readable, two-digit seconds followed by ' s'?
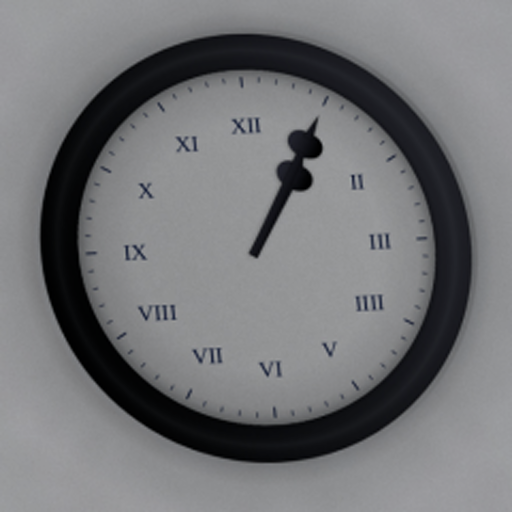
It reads 1 h 05 min
